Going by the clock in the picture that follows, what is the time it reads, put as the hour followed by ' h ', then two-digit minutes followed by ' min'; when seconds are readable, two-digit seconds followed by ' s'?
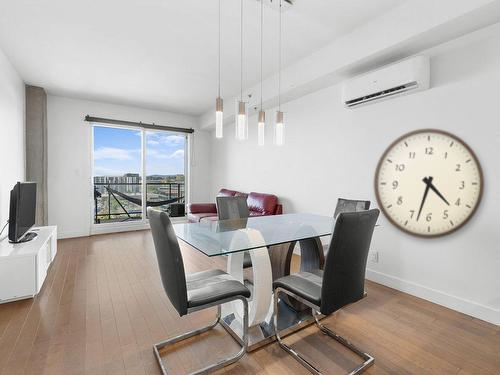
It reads 4 h 33 min
